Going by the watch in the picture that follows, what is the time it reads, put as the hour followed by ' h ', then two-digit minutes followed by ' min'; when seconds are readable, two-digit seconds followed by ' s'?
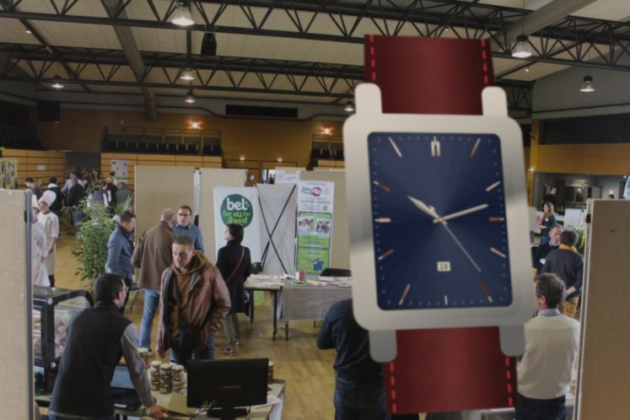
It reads 10 h 12 min 24 s
